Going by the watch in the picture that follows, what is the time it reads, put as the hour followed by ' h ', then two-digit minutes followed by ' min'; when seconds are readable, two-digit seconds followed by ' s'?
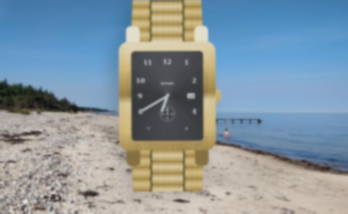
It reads 6 h 40 min
